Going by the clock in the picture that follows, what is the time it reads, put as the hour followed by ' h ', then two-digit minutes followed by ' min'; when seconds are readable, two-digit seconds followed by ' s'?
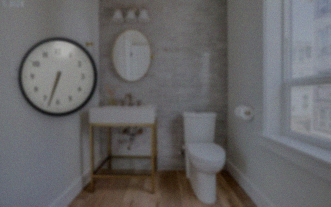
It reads 6 h 33 min
